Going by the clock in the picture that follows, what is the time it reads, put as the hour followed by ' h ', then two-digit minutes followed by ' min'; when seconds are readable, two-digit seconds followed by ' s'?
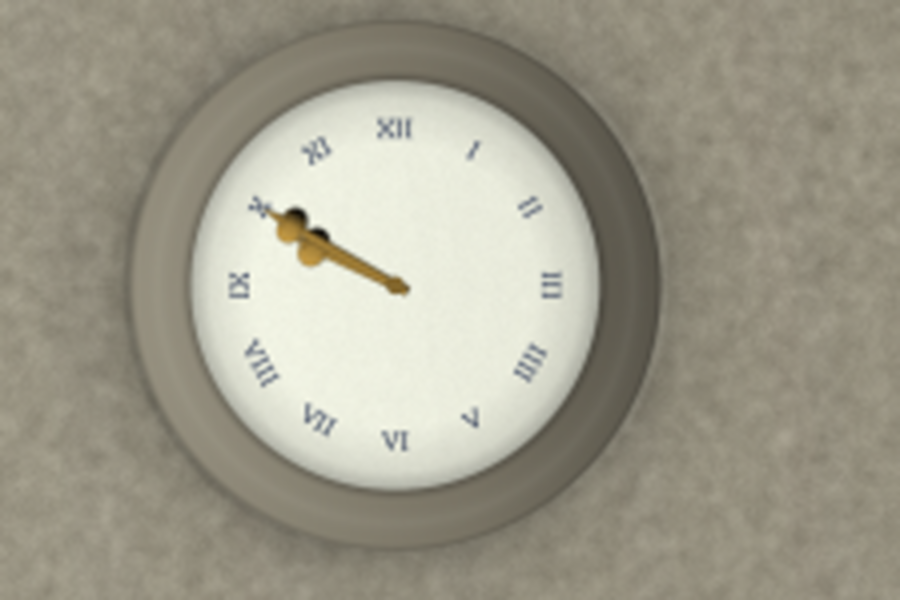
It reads 9 h 50 min
